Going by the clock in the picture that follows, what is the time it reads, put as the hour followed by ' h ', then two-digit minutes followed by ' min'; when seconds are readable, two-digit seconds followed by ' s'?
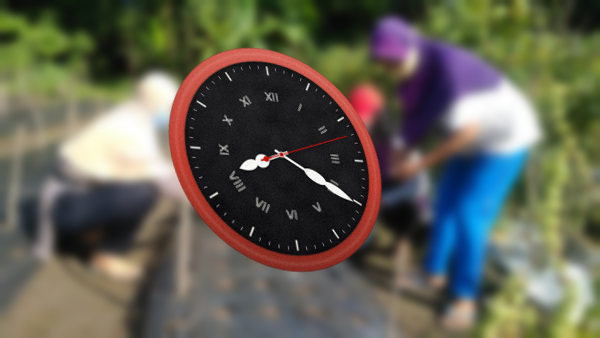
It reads 8 h 20 min 12 s
